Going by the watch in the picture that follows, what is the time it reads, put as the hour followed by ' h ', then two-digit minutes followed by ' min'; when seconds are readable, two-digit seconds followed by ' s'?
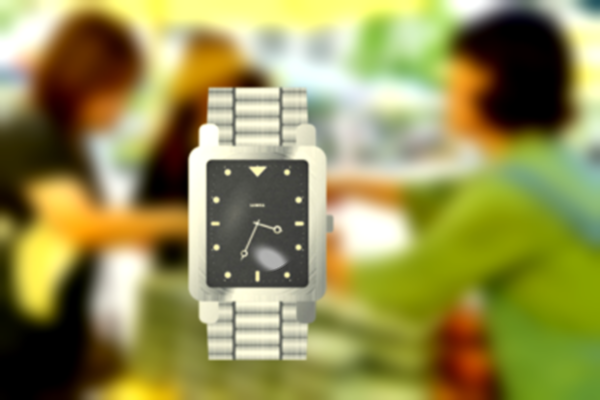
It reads 3 h 34 min
